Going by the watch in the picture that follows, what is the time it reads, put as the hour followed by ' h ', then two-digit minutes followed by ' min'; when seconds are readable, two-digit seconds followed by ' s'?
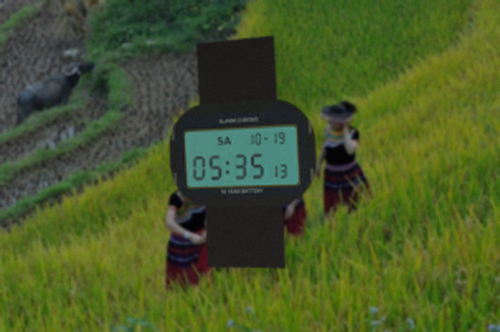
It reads 5 h 35 min 13 s
